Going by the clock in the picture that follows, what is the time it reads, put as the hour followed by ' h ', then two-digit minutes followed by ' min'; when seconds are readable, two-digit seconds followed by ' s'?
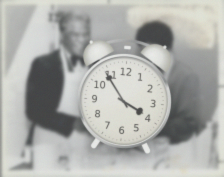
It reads 3 h 54 min
